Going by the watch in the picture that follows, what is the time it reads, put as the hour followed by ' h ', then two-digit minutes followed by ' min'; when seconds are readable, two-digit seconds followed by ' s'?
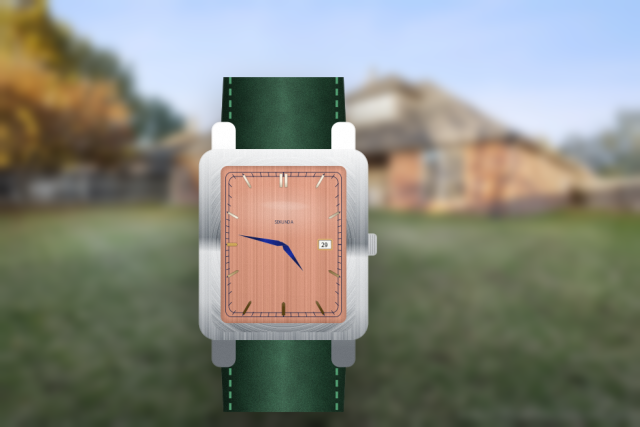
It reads 4 h 47 min
